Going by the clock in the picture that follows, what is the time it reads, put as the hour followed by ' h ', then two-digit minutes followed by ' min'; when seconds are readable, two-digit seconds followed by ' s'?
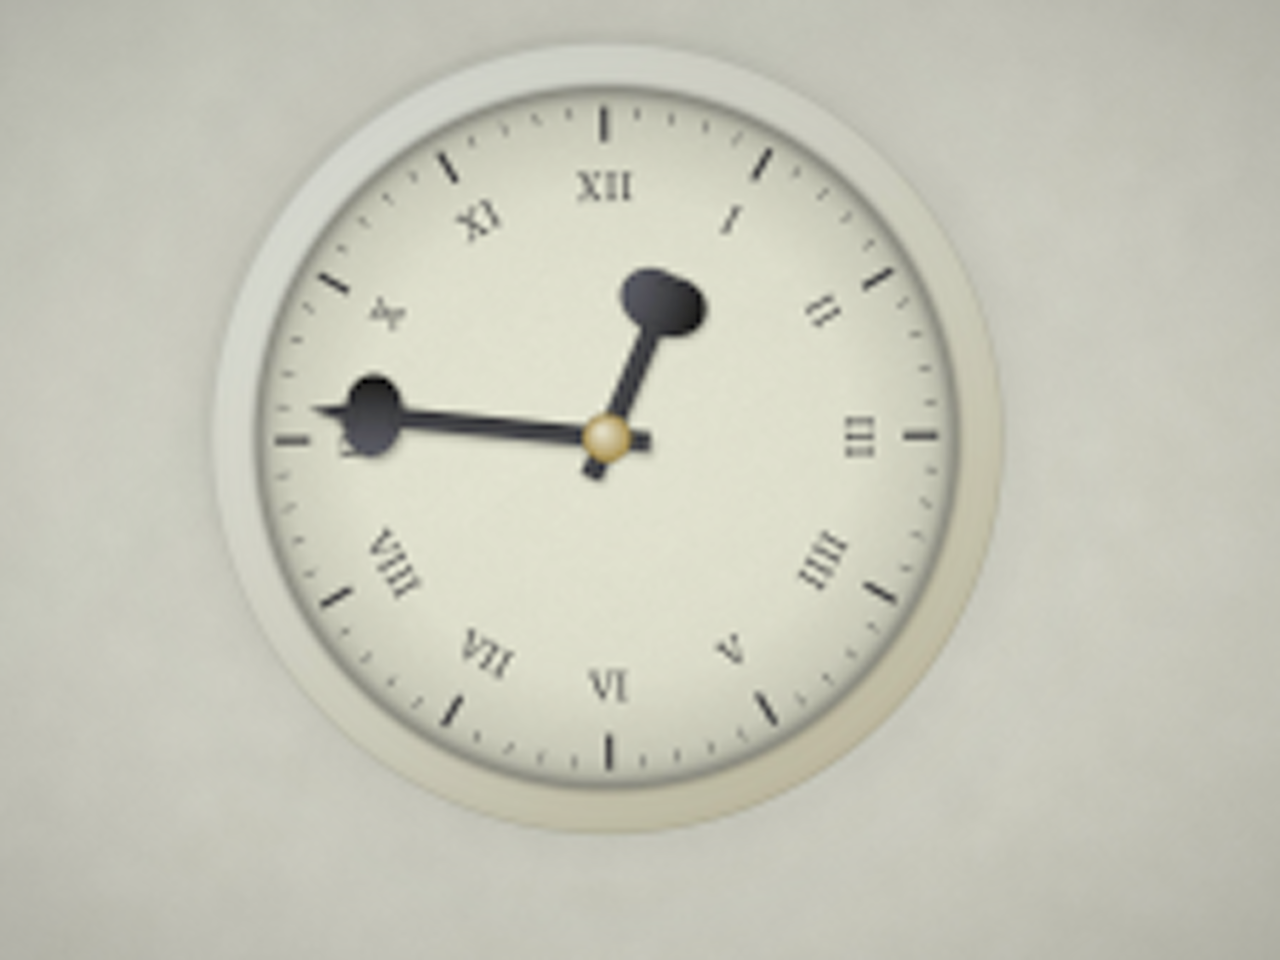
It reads 12 h 46 min
